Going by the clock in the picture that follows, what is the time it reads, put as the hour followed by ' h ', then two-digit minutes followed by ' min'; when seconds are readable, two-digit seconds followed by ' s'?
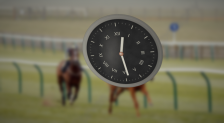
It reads 12 h 29 min
